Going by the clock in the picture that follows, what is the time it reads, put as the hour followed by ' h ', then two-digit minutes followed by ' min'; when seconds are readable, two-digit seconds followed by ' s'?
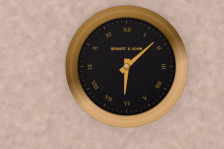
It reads 6 h 08 min
